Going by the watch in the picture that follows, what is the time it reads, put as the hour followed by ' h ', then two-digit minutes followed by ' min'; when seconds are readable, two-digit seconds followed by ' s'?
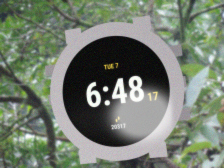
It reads 6 h 48 min 17 s
